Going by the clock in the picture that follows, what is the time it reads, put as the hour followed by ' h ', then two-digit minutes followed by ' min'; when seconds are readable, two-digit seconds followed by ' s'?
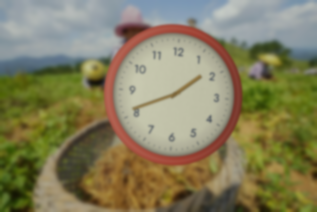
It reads 1 h 41 min
